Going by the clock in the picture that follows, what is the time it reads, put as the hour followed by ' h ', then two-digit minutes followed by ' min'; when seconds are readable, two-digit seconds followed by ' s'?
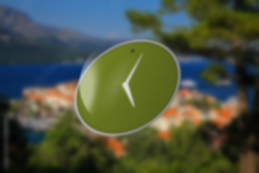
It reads 5 h 03 min
